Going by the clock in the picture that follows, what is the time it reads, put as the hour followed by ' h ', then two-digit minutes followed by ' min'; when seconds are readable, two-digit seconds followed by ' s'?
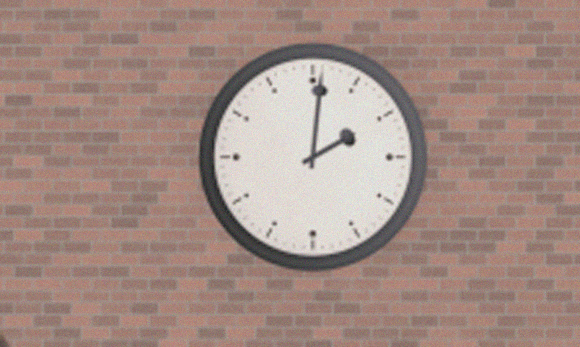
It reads 2 h 01 min
